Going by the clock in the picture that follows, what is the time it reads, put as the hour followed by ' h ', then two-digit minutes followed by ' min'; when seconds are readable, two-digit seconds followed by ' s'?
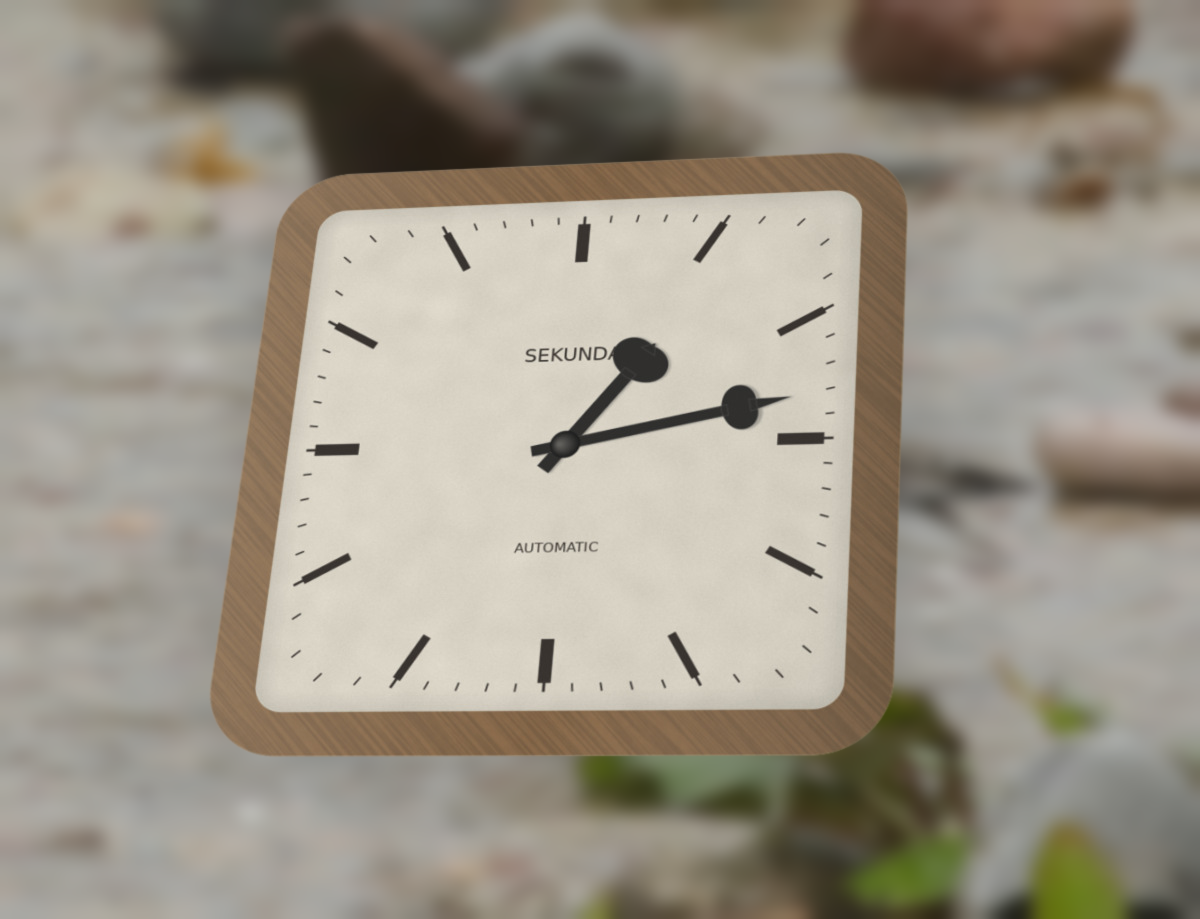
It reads 1 h 13 min
